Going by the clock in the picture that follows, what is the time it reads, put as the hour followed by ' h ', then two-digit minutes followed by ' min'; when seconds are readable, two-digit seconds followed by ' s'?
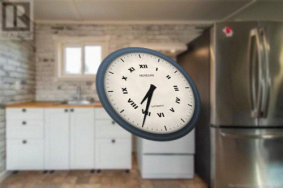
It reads 7 h 35 min
